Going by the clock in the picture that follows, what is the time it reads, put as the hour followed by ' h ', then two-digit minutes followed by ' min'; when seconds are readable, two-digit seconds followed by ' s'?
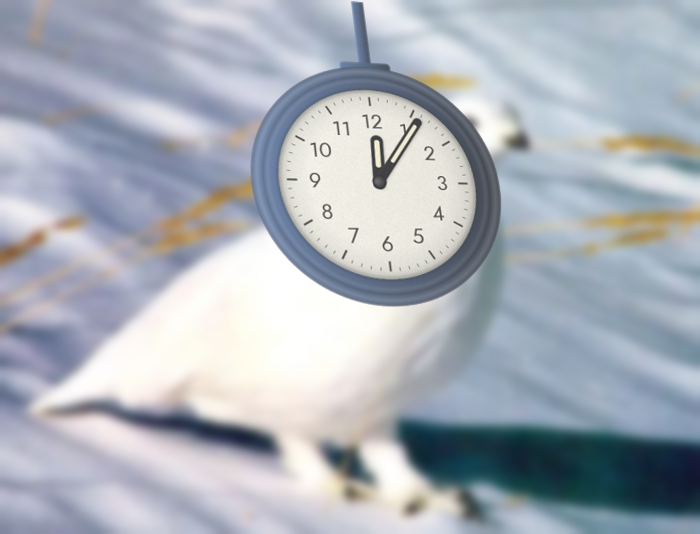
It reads 12 h 06 min
